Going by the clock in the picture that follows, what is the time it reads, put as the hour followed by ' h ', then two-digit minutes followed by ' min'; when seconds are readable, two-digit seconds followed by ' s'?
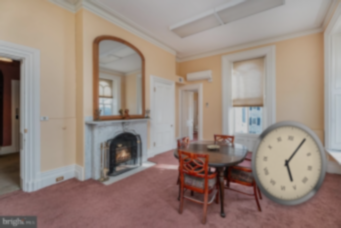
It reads 5 h 05 min
